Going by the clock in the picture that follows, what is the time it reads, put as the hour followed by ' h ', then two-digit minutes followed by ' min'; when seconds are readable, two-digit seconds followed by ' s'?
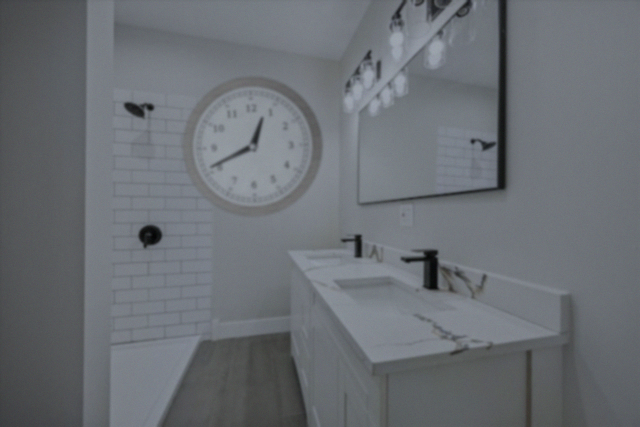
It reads 12 h 41 min
